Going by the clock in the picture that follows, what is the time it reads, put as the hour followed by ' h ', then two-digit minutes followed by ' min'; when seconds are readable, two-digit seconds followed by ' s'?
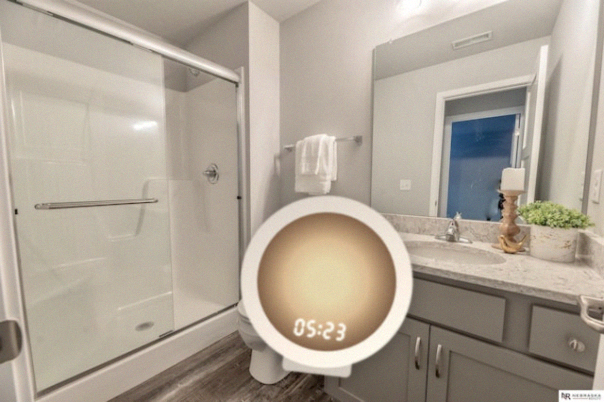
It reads 5 h 23 min
